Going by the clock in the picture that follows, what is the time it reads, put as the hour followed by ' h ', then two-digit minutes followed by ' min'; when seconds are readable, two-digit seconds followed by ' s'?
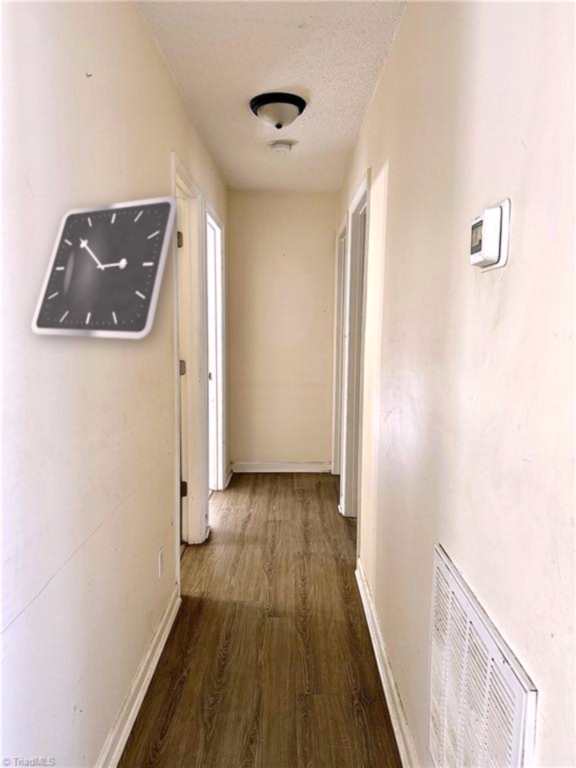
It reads 2 h 52 min
